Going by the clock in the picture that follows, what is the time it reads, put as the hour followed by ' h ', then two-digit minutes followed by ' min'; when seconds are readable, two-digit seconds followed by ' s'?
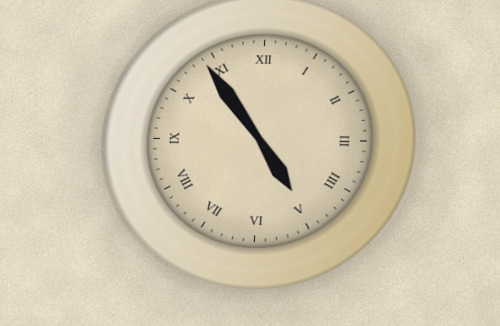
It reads 4 h 54 min
